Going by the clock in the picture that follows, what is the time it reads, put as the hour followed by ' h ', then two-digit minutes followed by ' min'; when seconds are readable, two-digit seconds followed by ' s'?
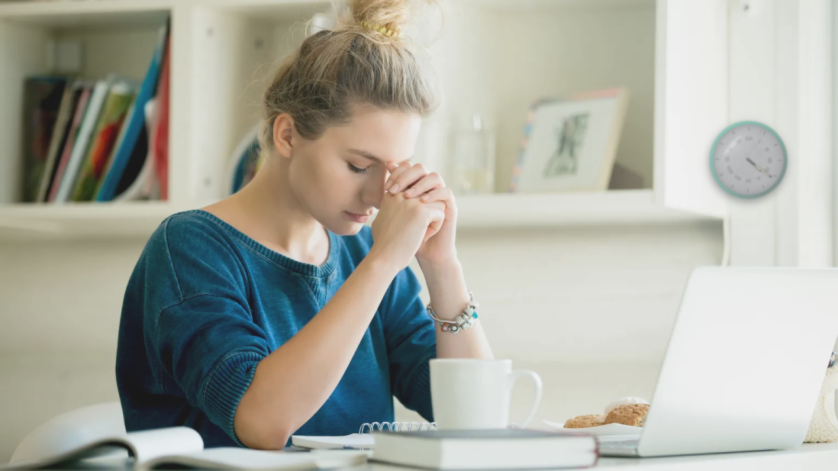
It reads 4 h 21 min
